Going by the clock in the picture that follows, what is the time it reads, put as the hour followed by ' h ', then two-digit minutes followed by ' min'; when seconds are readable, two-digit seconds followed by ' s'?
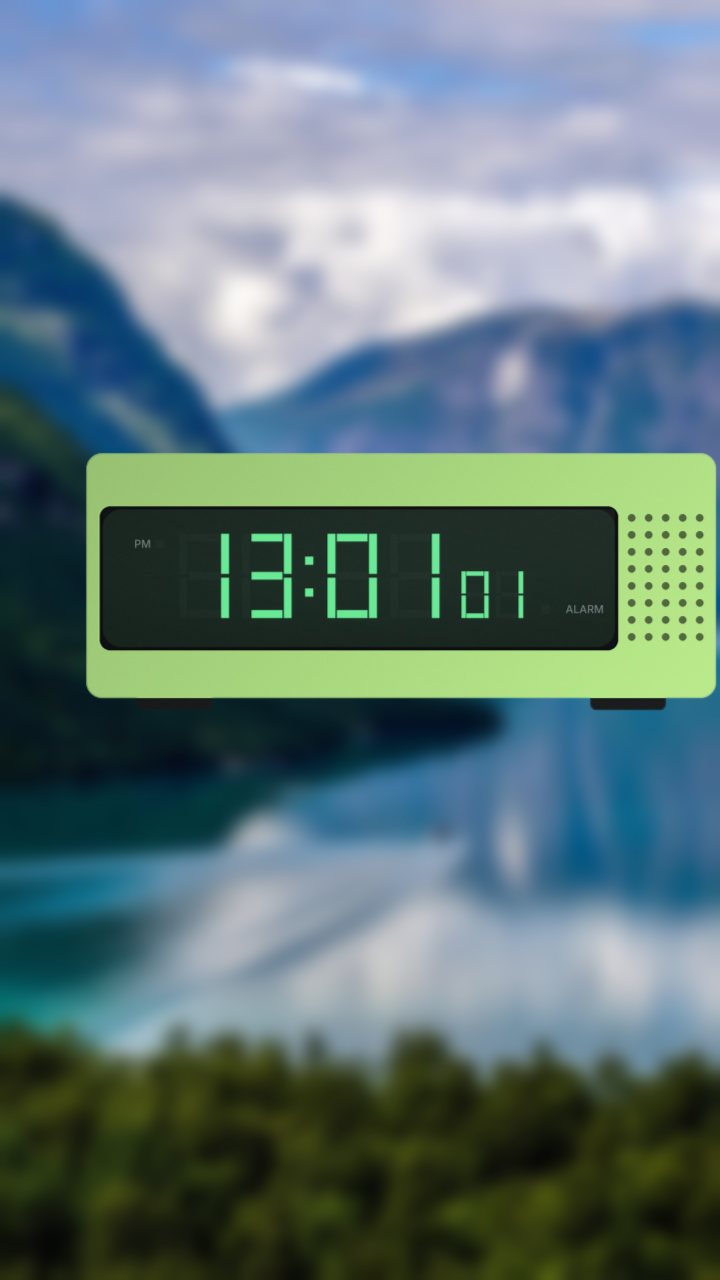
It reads 13 h 01 min 01 s
